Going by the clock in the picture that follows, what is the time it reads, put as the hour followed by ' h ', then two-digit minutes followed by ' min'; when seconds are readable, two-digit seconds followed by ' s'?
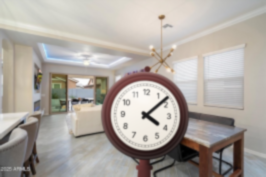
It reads 4 h 08 min
